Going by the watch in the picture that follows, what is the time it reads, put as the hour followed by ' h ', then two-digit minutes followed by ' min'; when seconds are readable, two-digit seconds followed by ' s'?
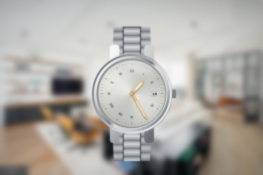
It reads 1 h 25 min
